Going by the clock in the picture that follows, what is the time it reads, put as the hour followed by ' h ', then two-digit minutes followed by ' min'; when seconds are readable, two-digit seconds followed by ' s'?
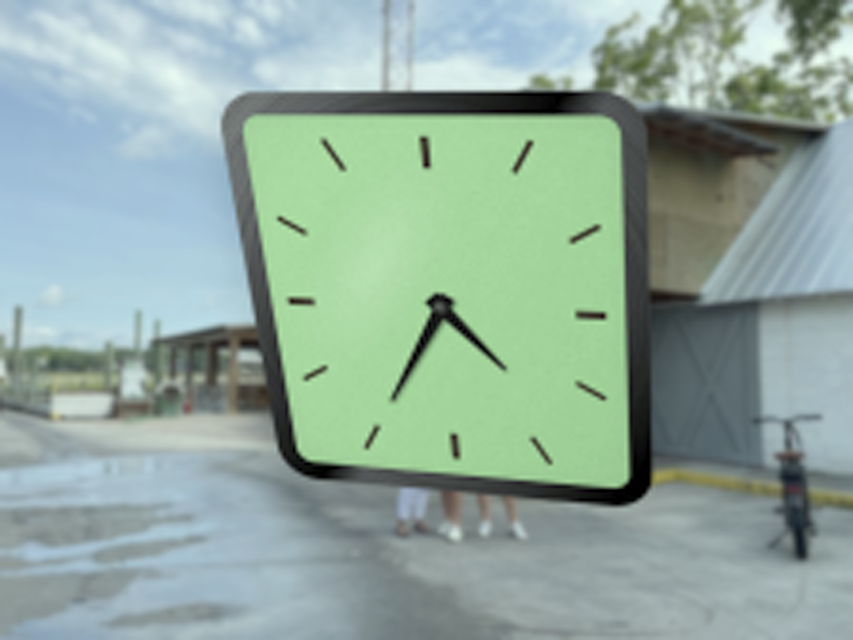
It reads 4 h 35 min
